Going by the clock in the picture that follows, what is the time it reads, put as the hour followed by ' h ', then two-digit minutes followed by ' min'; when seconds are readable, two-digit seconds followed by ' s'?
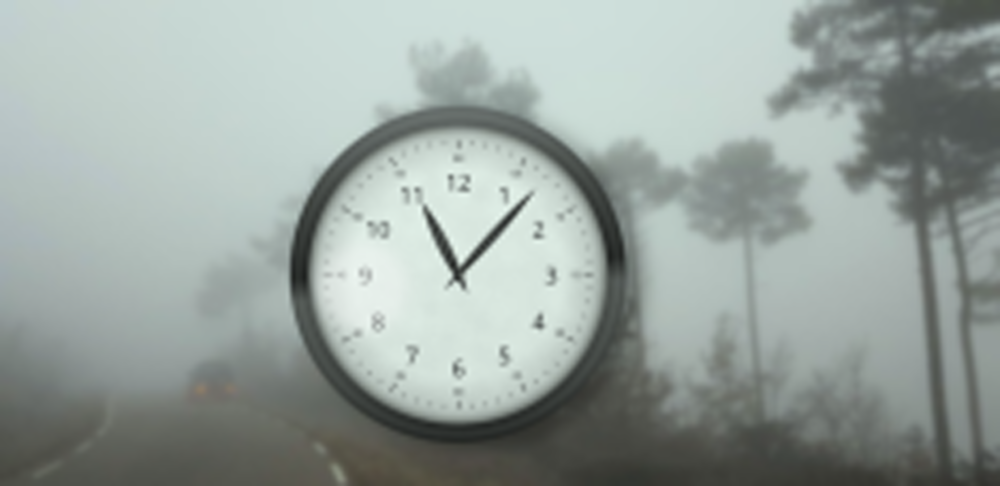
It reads 11 h 07 min
